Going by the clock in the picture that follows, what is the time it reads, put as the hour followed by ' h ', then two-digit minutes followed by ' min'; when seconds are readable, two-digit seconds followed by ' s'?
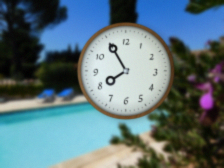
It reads 7 h 55 min
